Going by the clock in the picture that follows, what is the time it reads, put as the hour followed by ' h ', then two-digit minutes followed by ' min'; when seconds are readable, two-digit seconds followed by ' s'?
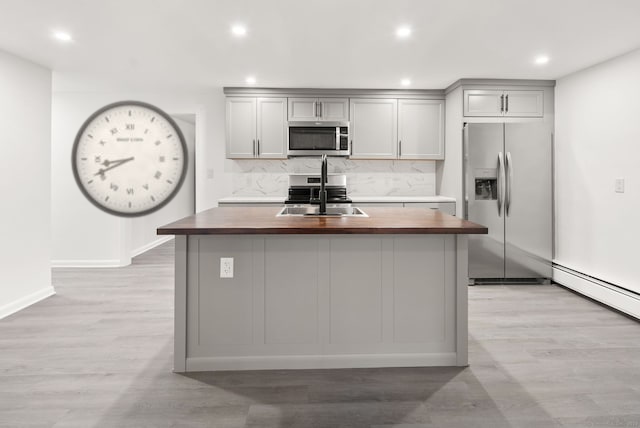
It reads 8 h 41 min
